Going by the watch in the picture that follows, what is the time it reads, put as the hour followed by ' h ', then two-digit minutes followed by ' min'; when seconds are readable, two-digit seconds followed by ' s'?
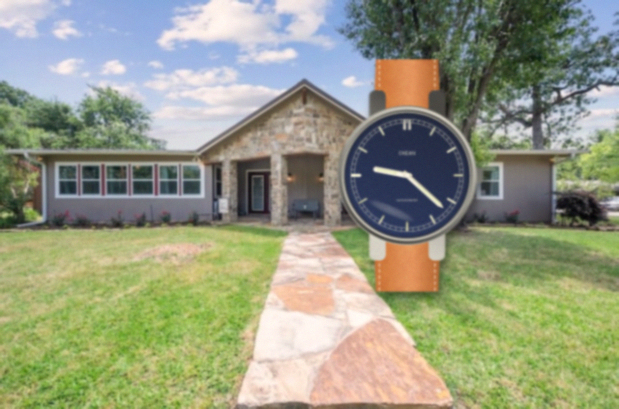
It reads 9 h 22 min
